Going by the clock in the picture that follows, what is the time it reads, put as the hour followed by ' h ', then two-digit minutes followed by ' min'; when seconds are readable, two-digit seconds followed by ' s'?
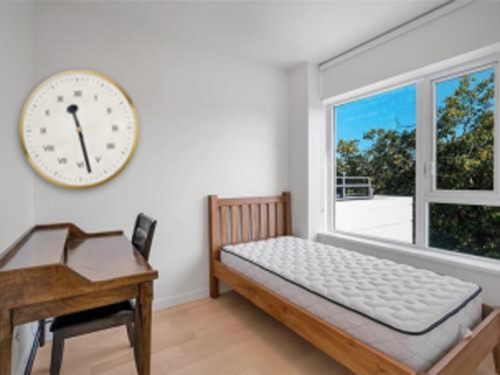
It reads 11 h 28 min
